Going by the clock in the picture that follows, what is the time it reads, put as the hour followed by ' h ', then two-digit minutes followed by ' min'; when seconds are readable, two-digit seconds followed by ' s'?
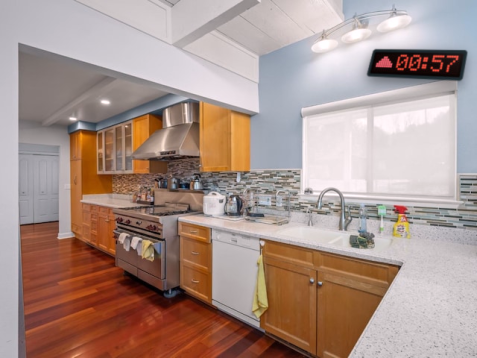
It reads 0 h 57 min
